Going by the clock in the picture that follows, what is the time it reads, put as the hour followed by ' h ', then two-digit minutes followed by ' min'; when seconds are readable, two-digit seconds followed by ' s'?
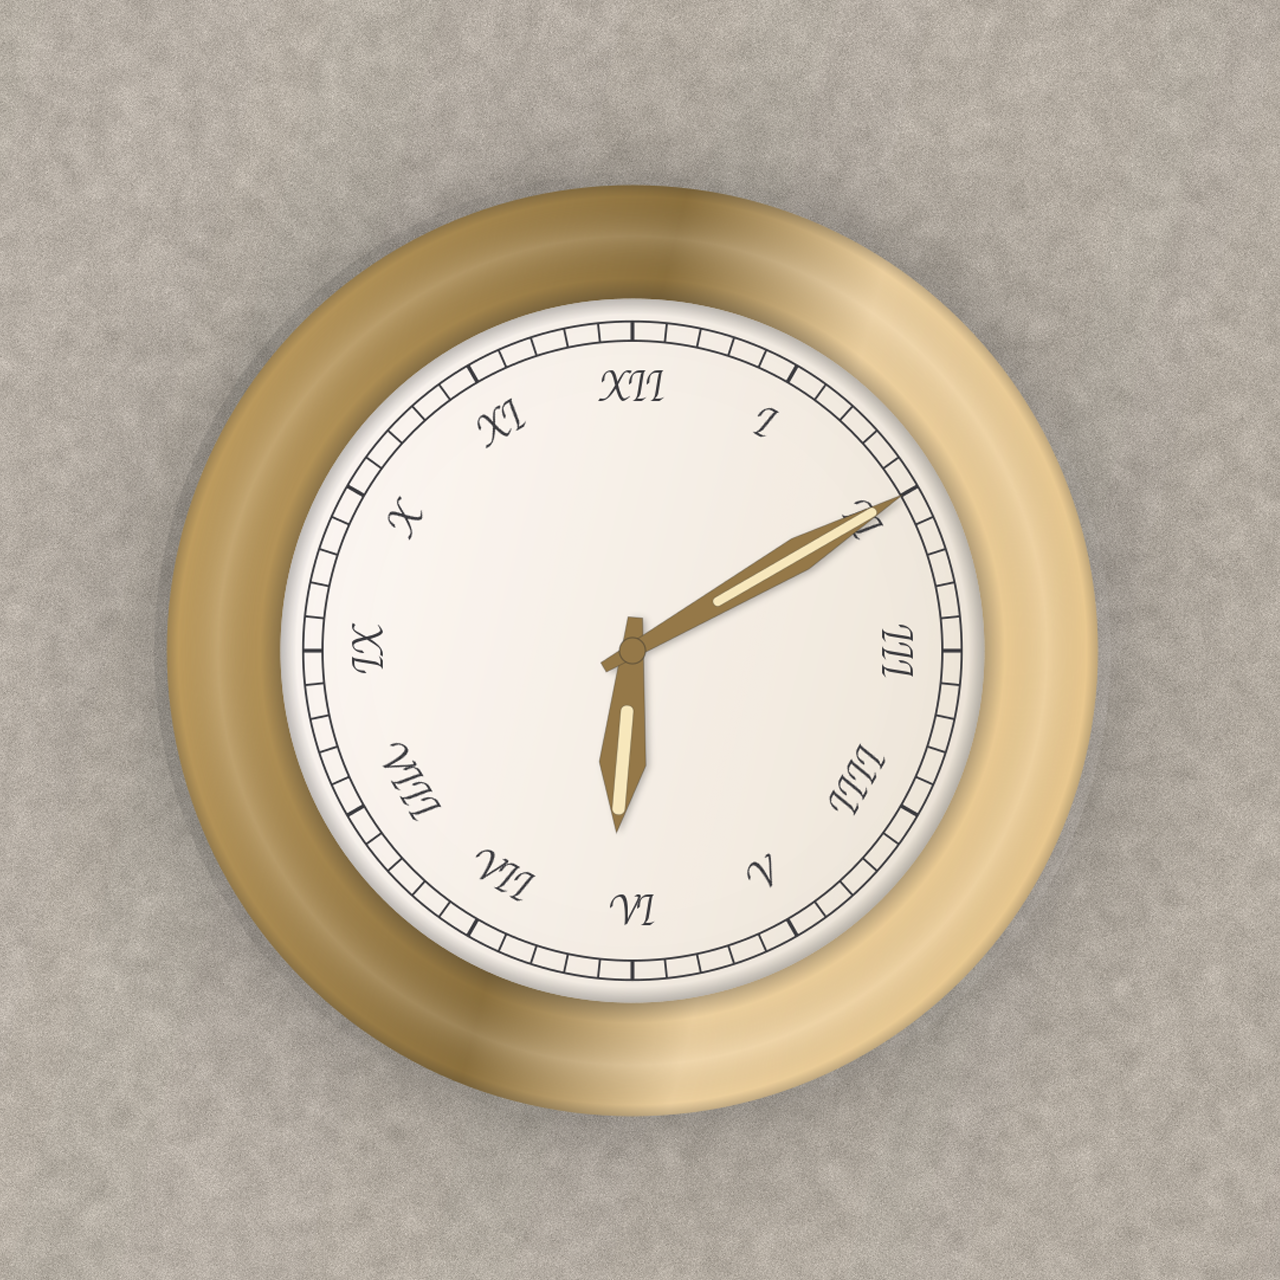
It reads 6 h 10 min
